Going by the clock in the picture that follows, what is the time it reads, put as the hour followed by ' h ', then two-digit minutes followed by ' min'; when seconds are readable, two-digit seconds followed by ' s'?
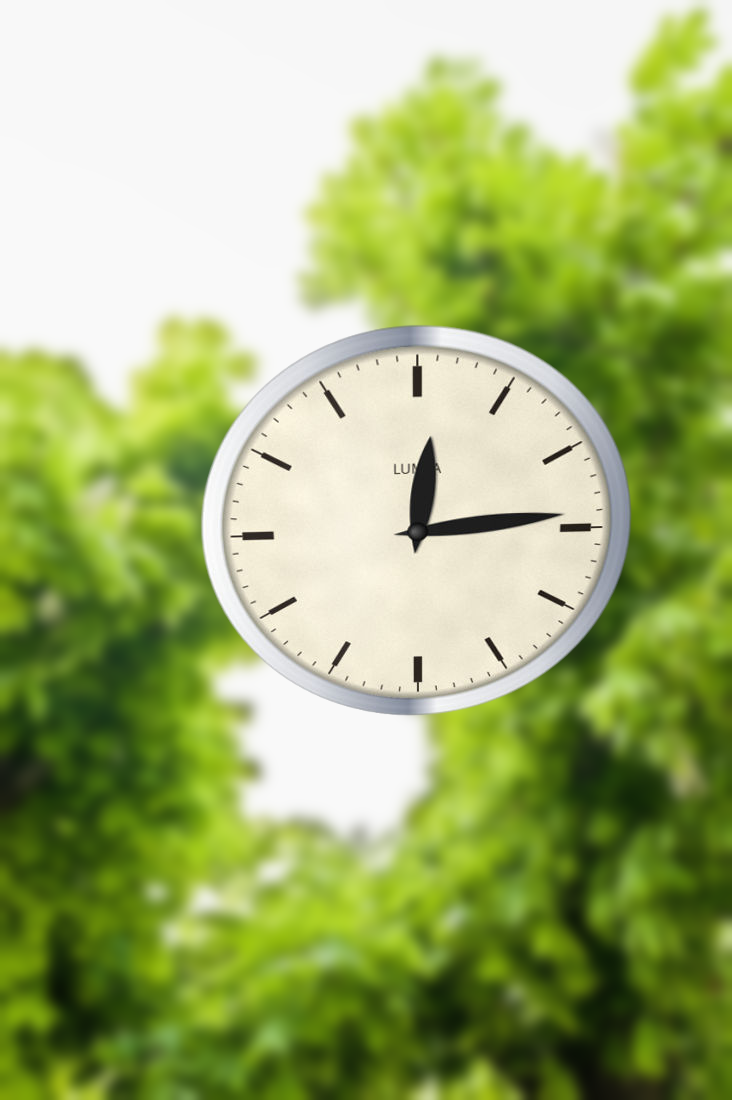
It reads 12 h 14 min
